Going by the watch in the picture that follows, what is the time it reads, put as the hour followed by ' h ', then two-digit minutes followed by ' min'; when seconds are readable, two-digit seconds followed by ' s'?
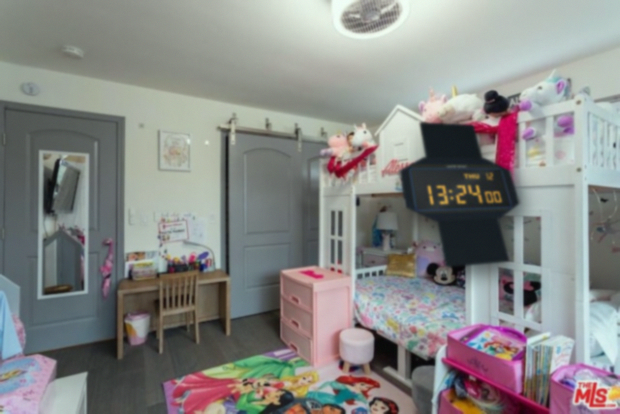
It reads 13 h 24 min 00 s
